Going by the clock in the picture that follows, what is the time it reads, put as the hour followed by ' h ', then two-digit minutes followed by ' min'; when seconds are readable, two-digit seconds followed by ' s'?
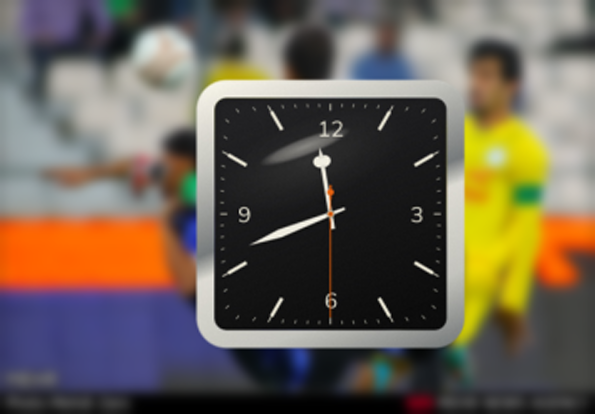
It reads 11 h 41 min 30 s
